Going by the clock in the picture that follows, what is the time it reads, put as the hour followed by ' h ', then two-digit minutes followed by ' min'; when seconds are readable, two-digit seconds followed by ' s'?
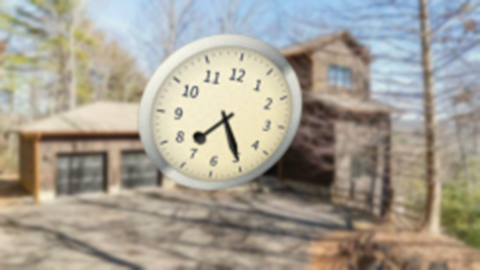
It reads 7 h 25 min
